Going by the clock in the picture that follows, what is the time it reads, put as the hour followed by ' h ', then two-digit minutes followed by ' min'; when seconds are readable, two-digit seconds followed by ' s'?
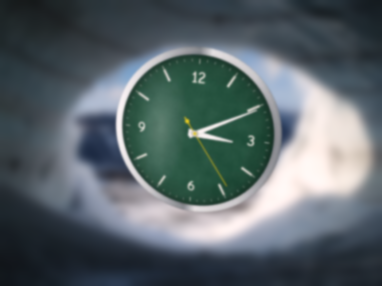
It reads 3 h 10 min 24 s
